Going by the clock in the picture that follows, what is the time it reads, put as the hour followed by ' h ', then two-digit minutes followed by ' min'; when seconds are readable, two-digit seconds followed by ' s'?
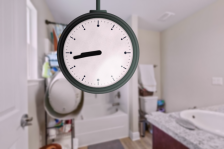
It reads 8 h 43 min
